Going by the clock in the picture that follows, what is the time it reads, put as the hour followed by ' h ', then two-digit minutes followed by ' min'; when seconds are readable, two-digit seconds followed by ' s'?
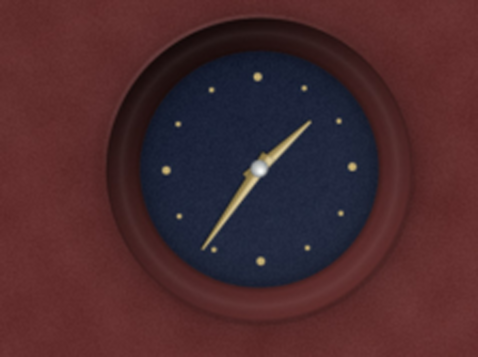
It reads 1 h 36 min
